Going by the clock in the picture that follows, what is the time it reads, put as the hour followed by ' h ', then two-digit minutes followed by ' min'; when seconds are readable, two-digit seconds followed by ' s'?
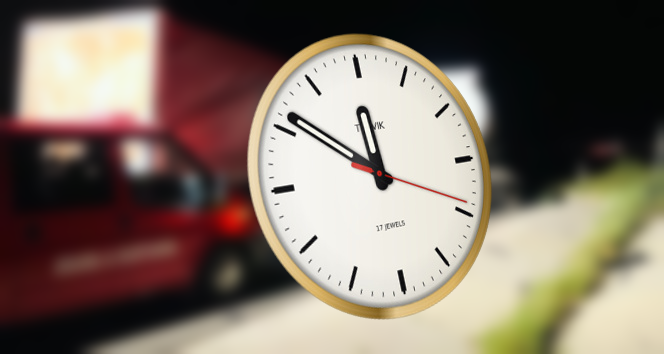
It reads 11 h 51 min 19 s
